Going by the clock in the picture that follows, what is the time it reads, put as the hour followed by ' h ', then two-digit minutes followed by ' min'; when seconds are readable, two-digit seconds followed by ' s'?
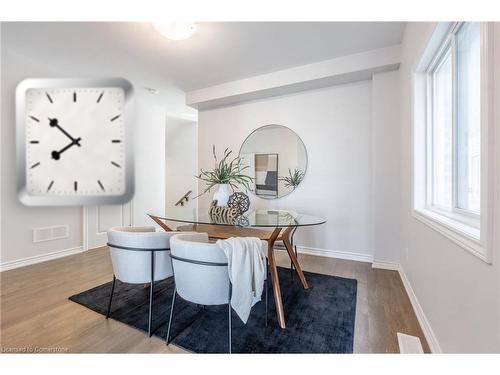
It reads 7 h 52 min
